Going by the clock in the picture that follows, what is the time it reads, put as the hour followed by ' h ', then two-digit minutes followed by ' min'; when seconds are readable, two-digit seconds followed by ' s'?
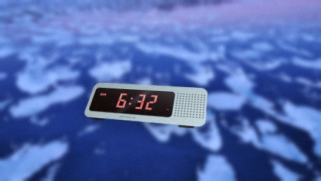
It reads 6 h 32 min
